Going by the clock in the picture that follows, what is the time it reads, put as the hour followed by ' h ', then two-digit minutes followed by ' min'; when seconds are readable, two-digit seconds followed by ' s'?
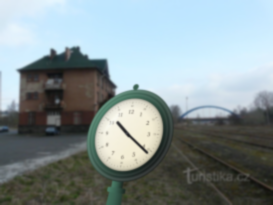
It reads 10 h 21 min
